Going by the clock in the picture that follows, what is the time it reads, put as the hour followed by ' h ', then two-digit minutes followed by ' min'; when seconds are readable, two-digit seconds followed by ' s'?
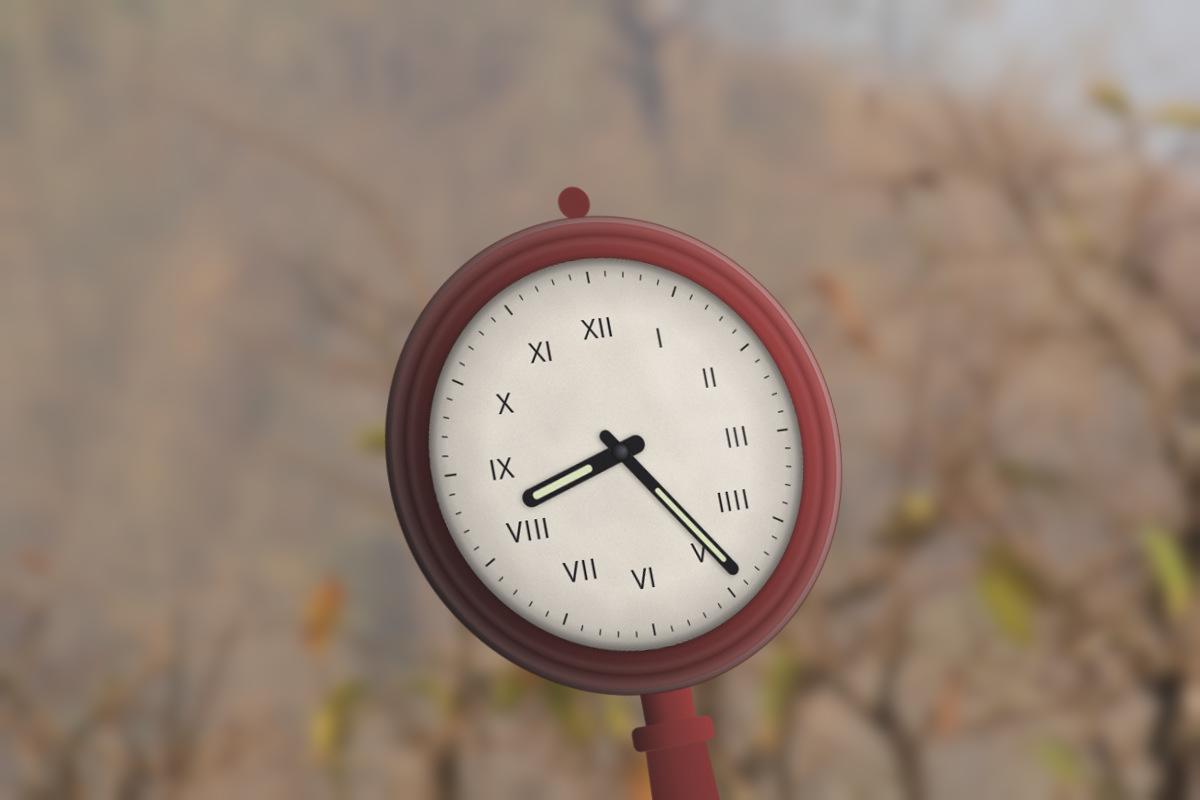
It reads 8 h 24 min
